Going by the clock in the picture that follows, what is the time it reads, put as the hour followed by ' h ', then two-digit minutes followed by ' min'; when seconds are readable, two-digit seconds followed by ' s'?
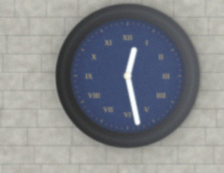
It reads 12 h 28 min
